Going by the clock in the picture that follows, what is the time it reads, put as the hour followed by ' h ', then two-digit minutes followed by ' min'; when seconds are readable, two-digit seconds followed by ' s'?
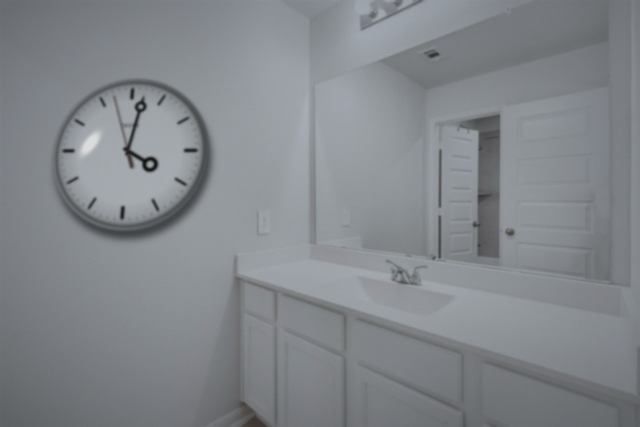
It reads 4 h 01 min 57 s
